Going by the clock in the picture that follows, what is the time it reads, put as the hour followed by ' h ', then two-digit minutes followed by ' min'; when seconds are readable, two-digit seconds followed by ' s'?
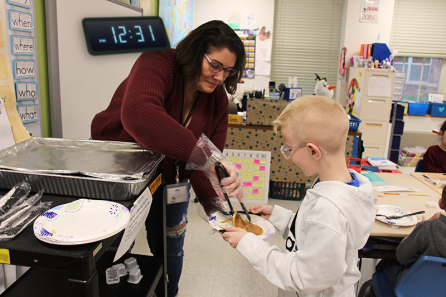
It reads 12 h 31 min
